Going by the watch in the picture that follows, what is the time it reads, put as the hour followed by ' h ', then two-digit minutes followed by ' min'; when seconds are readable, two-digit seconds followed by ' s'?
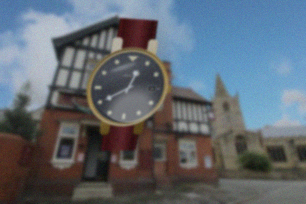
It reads 12 h 40 min
